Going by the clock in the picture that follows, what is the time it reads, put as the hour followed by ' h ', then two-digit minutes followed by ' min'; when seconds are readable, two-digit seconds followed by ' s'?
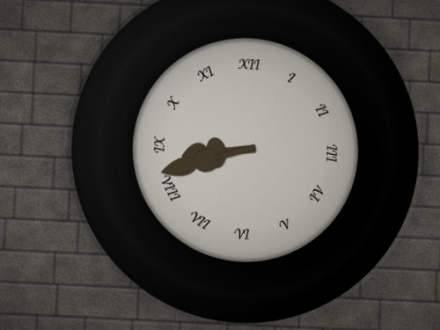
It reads 8 h 42 min
